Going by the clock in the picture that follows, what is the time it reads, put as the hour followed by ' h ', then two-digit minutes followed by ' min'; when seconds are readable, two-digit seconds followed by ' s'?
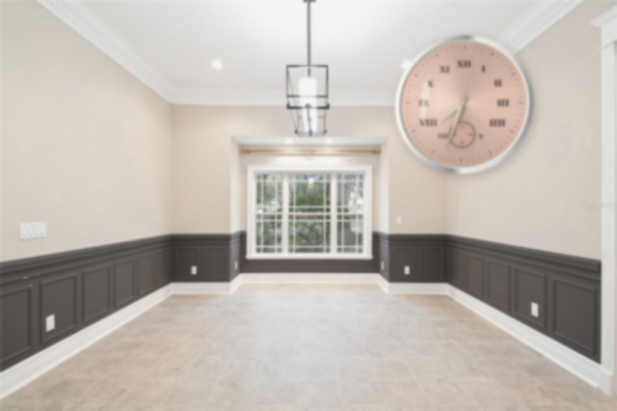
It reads 7 h 33 min
